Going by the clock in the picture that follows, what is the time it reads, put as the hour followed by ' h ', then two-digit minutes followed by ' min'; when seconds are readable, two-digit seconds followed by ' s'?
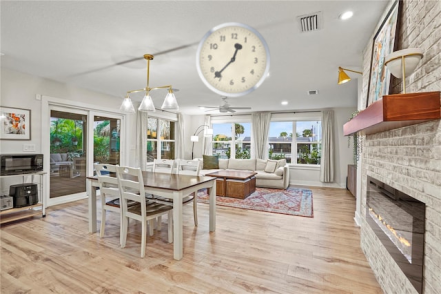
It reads 12 h 37 min
